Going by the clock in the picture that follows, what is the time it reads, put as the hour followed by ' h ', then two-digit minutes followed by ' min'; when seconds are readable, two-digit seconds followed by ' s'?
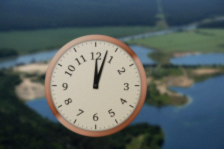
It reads 12 h 03 min
